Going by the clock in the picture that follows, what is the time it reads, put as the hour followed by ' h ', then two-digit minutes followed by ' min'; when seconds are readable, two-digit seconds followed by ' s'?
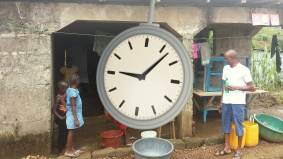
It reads 9 h 07 min
